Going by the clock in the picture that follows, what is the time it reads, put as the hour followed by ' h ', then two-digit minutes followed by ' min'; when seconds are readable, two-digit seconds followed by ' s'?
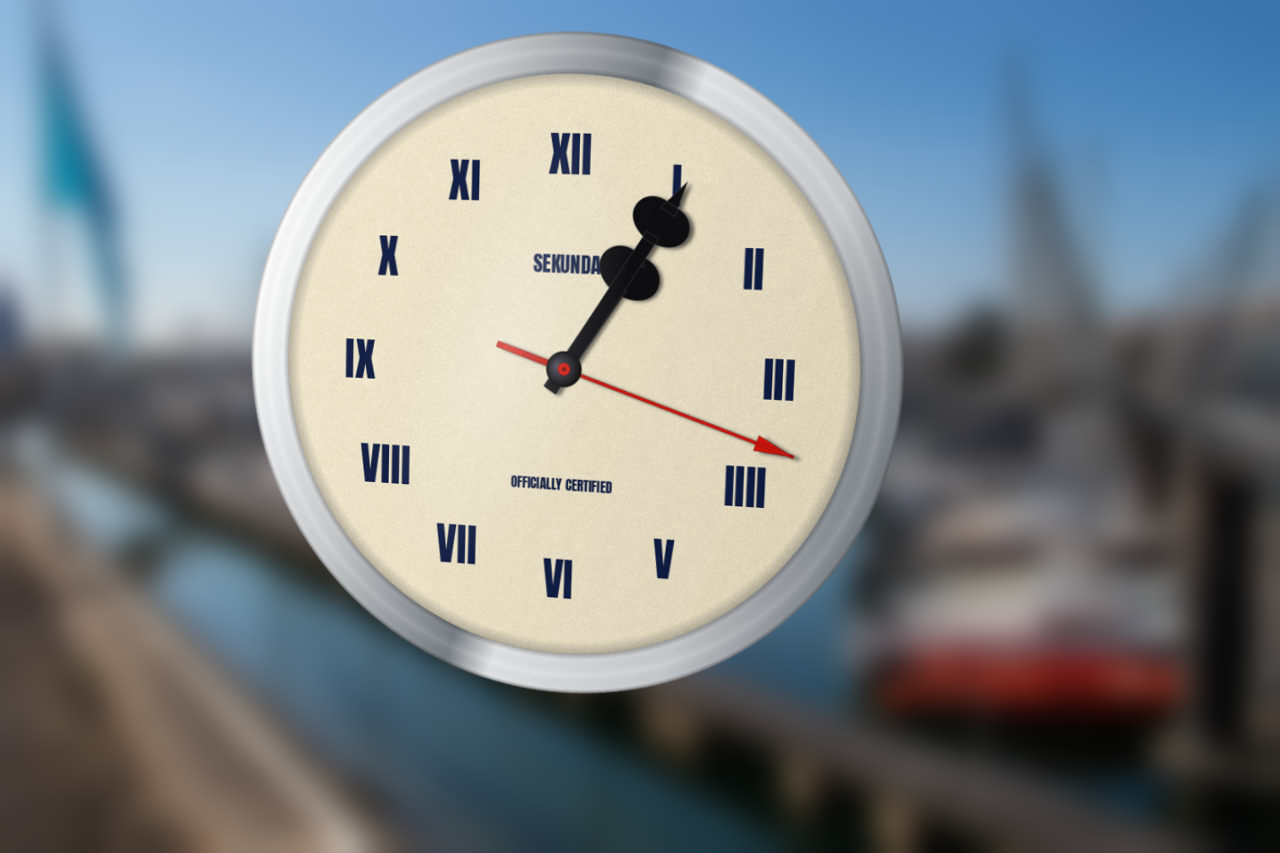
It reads 1 h 05 min 18 s
